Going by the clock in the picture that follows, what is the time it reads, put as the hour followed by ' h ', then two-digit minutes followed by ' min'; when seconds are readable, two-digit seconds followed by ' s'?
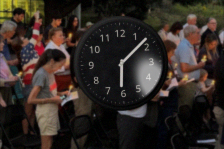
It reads 6 h 08 min
